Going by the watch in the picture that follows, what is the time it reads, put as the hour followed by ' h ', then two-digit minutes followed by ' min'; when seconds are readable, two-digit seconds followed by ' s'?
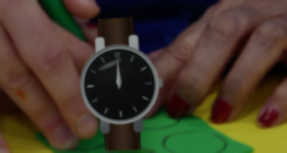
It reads 12 h 00 min
